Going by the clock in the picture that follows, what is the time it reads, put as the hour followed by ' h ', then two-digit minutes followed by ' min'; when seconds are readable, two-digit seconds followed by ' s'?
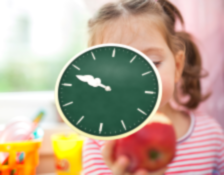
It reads 9 h 48 min
